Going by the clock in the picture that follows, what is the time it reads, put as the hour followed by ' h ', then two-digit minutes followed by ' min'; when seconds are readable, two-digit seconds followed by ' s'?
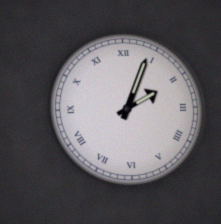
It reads 2 h 04 min
